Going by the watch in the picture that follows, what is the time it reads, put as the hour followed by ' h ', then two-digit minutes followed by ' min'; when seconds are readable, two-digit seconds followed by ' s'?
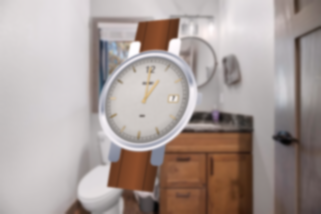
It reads 1 h 00 min
